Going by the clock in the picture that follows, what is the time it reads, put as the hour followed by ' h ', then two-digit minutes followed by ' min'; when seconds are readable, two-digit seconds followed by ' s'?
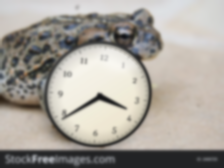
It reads 3 h 39 min
